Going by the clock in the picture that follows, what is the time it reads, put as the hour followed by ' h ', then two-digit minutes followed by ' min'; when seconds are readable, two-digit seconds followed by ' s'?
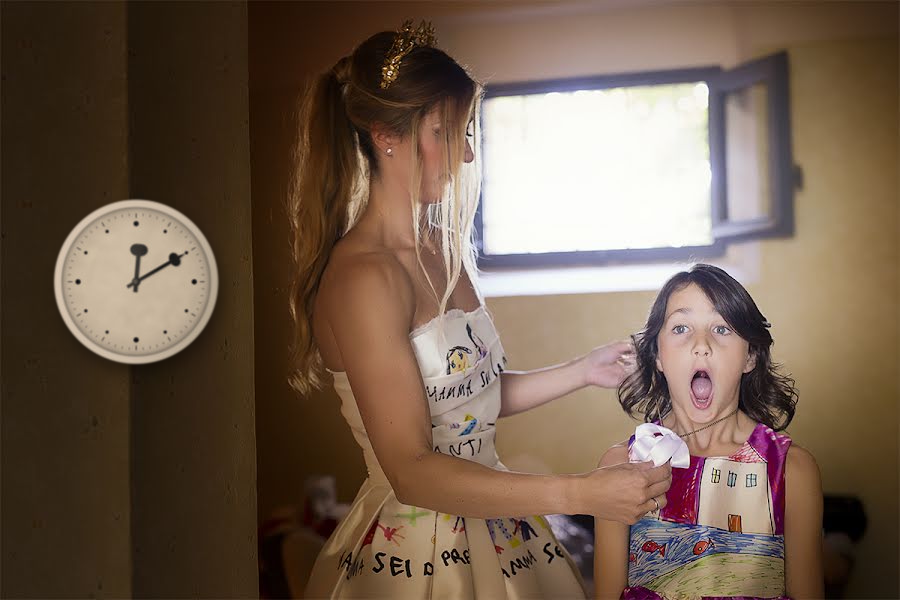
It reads 12 h 10 min
